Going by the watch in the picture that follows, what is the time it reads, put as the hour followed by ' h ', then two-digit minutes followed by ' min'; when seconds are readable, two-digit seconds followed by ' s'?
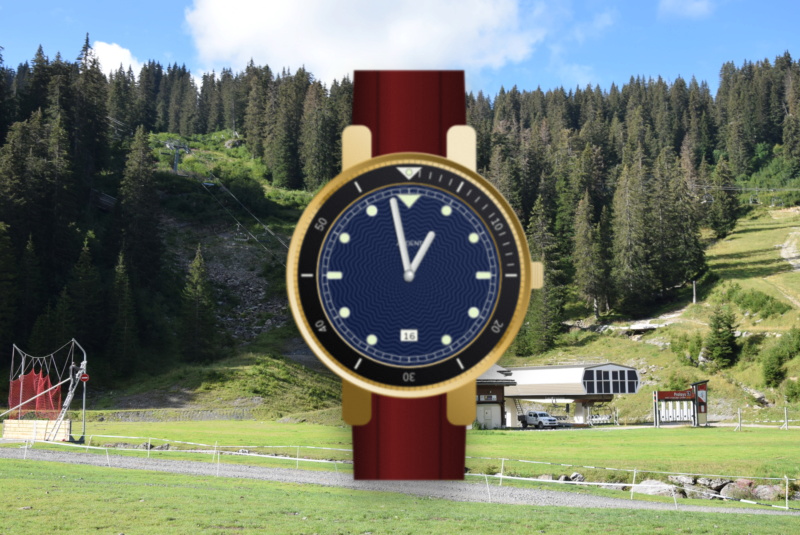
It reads 12 h 58 min
